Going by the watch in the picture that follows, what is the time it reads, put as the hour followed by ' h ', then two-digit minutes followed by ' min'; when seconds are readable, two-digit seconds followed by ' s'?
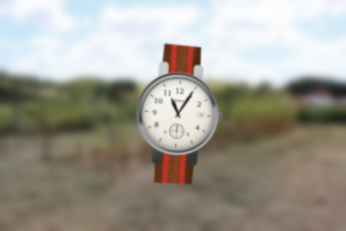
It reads 11 h 05 min
